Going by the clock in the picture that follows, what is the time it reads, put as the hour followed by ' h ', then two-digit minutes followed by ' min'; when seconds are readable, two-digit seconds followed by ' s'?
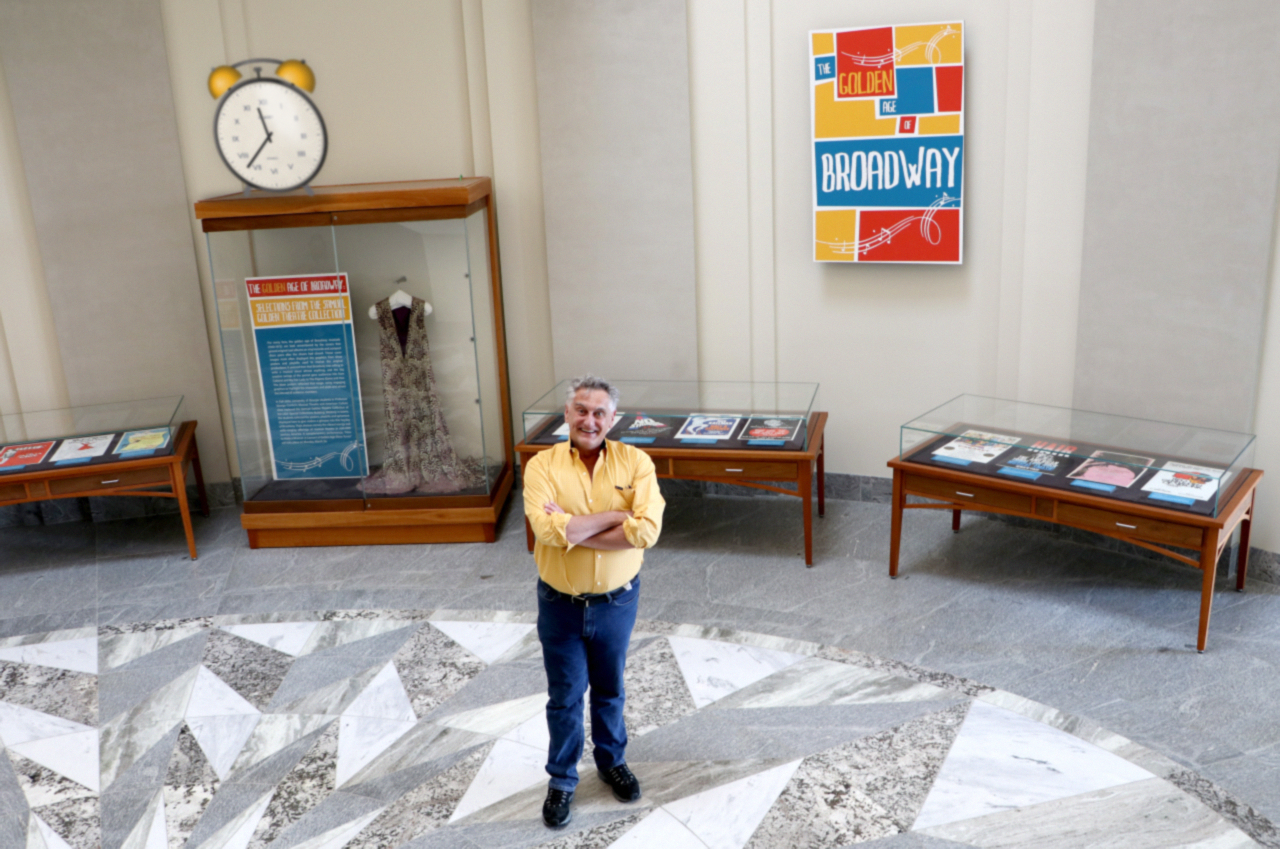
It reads 11 h 37 min
